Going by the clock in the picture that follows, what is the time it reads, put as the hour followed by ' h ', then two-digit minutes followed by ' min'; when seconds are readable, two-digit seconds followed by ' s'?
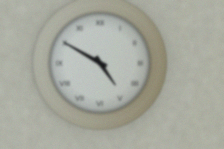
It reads 4 h 50 min
